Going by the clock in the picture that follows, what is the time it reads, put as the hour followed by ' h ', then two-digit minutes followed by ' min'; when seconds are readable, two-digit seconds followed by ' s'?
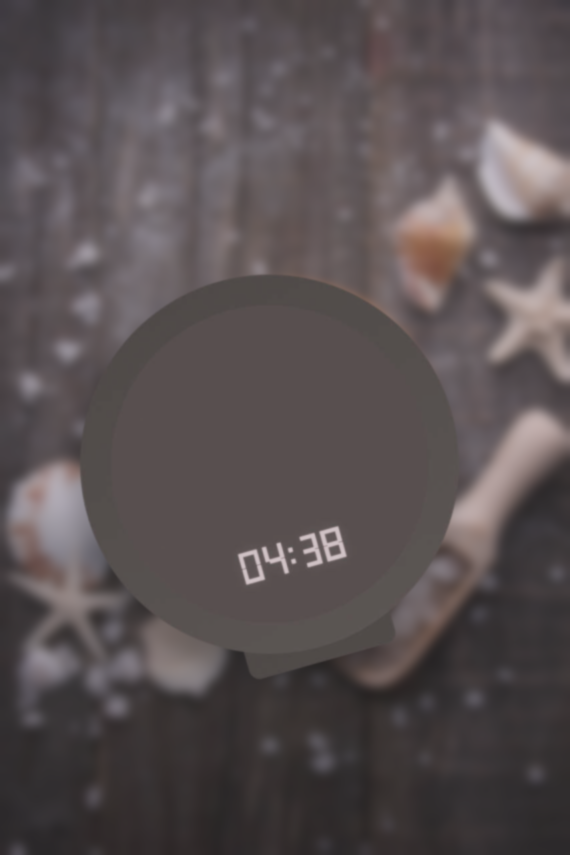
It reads 4 h 38 min
